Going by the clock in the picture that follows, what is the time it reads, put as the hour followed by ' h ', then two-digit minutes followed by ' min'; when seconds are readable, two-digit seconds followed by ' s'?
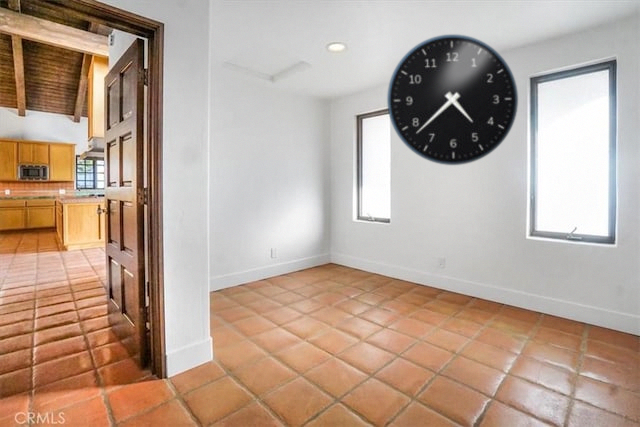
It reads 4 h 38 min
